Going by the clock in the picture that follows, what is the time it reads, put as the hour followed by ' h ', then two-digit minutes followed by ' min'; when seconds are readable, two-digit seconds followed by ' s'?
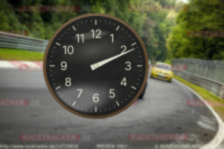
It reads 2 h 11 min
